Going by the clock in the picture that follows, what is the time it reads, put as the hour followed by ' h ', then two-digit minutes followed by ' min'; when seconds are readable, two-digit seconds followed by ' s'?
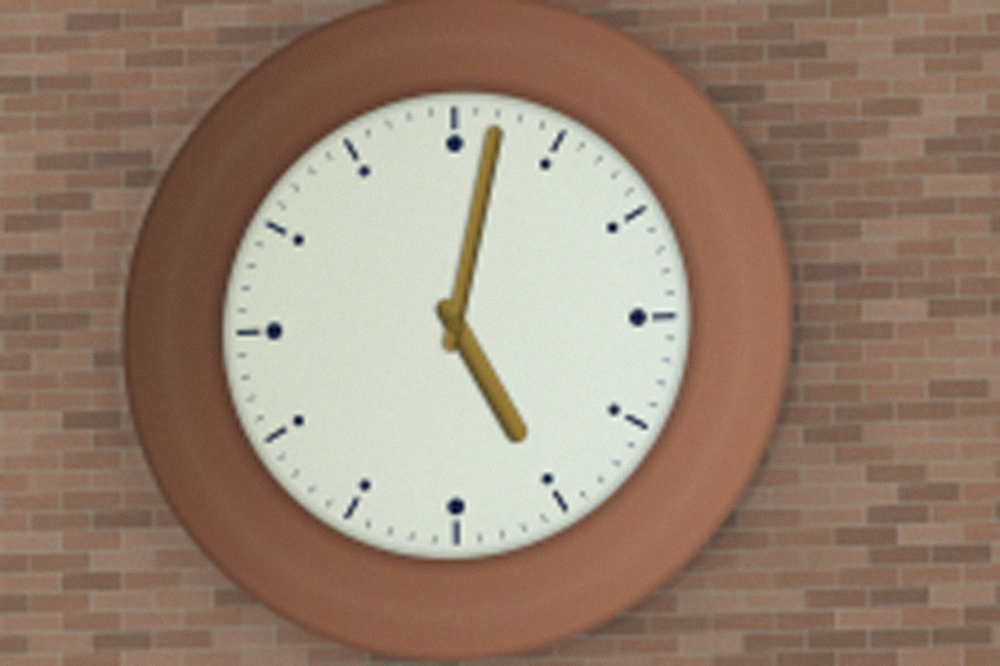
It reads 5 h 02 min
